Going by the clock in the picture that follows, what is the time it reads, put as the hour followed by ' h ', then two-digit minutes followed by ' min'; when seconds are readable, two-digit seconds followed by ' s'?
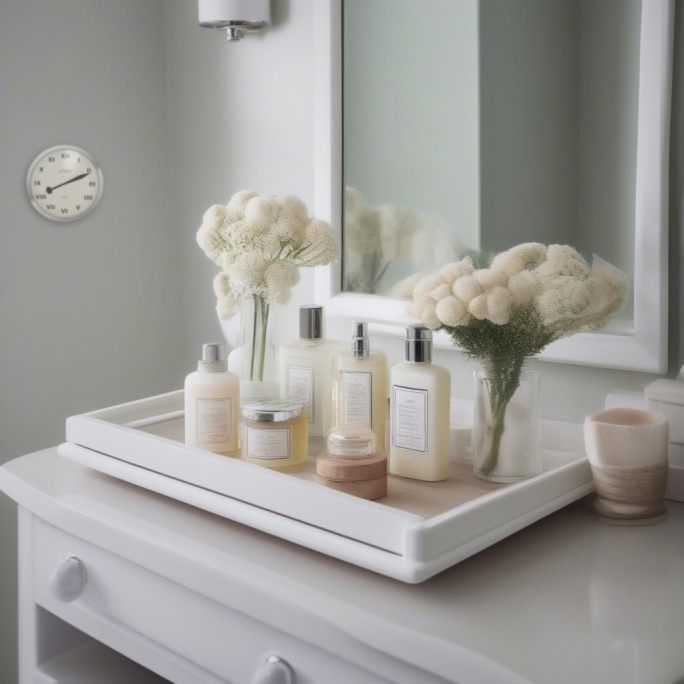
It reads 8 h 11 min
